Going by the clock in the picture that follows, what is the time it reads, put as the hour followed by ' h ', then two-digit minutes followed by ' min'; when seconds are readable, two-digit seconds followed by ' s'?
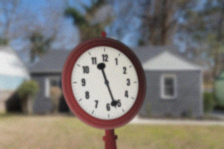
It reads 11 h 27 min
